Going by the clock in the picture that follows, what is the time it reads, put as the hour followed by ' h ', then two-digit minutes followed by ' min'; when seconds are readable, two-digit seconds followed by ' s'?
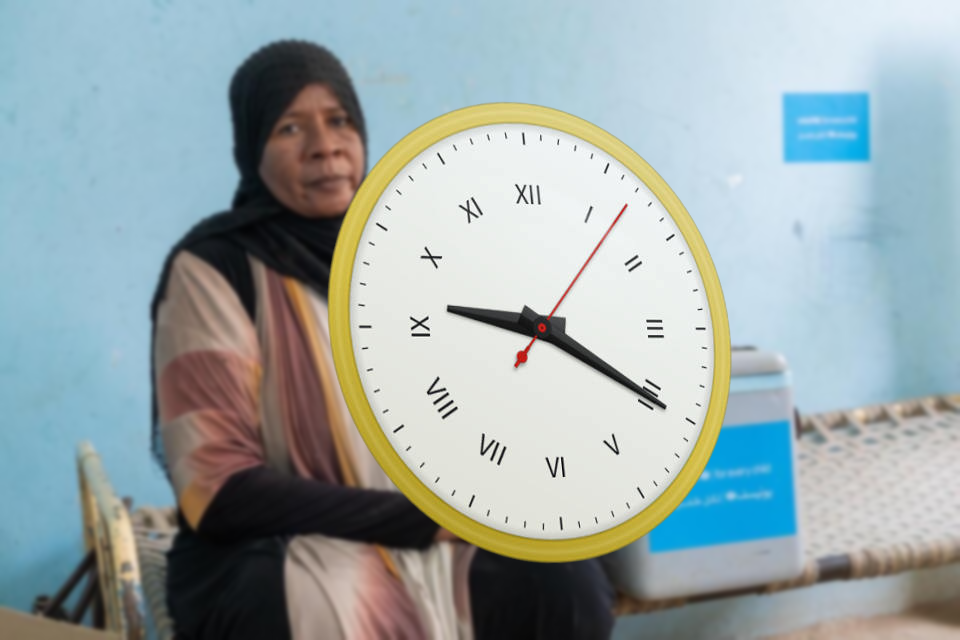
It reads 9 h 20 min 07 s
